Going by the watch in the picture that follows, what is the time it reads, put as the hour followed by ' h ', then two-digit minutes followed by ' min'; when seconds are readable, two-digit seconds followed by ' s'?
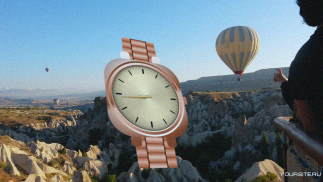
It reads 8 h 44 min
